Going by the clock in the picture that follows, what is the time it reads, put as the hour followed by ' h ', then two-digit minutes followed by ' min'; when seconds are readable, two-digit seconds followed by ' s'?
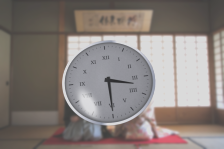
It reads 3 h 30 min
